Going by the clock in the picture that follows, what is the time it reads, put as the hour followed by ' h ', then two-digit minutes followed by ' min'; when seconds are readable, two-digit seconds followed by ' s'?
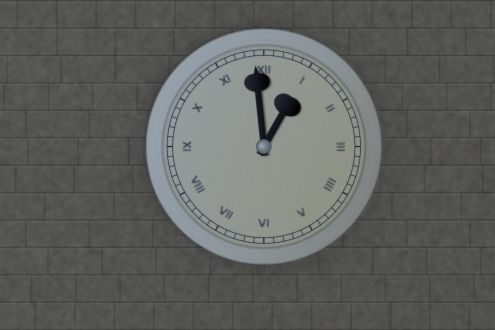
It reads 12 h 59 min
